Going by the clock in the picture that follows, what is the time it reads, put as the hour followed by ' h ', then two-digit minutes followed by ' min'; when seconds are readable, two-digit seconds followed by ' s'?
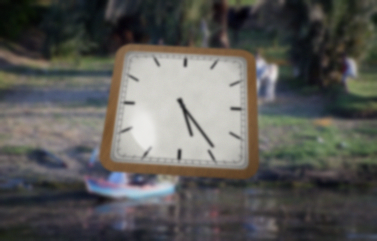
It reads 5 h 24 min
